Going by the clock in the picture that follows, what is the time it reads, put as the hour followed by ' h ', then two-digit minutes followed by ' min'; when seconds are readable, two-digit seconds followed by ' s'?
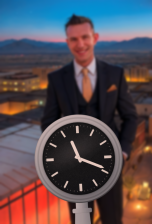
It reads 11 h 19 min
